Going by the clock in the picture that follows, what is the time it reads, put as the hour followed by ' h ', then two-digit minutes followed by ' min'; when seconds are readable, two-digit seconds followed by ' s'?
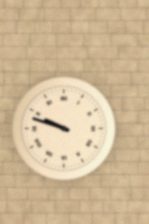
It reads 9 h 48 min
